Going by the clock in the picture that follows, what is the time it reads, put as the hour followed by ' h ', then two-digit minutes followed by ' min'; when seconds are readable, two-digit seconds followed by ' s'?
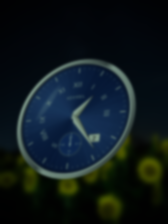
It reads 1 h 24 min
